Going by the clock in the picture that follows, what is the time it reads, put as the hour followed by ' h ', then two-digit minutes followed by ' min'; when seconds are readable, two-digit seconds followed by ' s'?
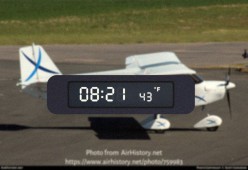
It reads 8 h 21 min
